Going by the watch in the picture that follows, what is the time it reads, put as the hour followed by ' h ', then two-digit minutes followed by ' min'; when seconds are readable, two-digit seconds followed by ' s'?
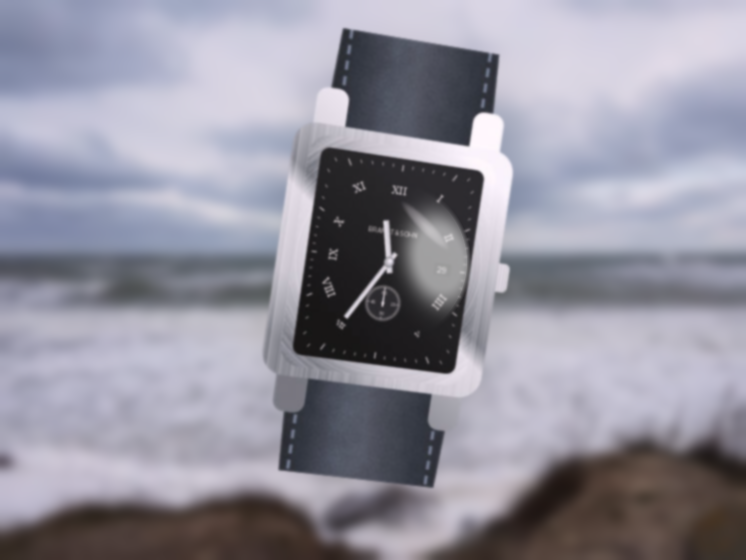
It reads 11 h 35 min
